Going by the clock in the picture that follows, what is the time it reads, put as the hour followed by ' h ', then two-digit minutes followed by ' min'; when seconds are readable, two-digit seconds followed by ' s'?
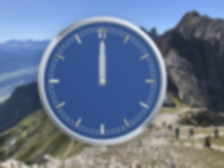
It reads 12 h 00 min
